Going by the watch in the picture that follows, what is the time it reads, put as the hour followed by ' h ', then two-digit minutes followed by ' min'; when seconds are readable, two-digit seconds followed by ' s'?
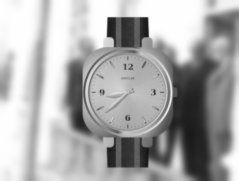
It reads 8 h 38 min
